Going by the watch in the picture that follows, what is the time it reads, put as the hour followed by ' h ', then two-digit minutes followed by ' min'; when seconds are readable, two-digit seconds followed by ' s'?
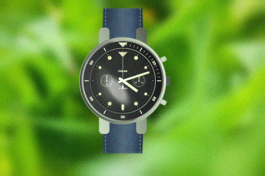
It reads 4 h 12 min
